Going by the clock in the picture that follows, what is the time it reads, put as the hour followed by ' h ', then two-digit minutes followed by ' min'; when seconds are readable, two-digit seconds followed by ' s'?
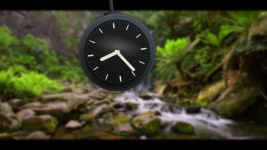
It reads 8 h 24 min
